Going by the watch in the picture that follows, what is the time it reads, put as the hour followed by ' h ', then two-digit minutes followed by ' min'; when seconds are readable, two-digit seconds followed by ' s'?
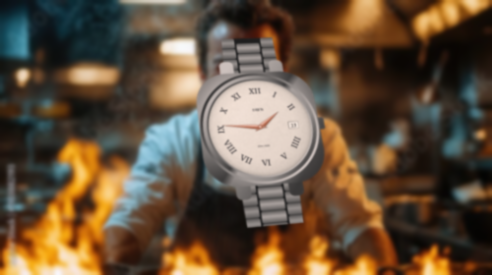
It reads 1 h 46 min
